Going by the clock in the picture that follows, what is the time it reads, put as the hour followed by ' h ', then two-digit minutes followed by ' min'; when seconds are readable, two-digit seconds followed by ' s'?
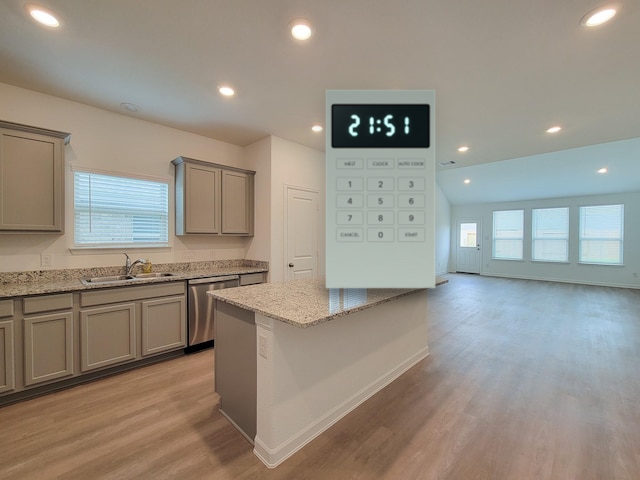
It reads 21 h 51 min
